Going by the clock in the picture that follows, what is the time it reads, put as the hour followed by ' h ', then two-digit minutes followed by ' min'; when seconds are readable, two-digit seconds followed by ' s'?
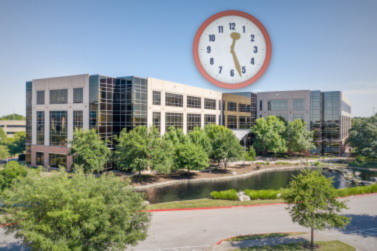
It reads 12 h 27 min
